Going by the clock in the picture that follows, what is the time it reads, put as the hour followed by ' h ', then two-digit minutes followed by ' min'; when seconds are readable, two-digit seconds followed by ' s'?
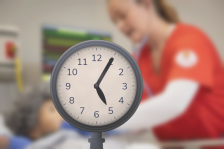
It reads 5 h 05 min
